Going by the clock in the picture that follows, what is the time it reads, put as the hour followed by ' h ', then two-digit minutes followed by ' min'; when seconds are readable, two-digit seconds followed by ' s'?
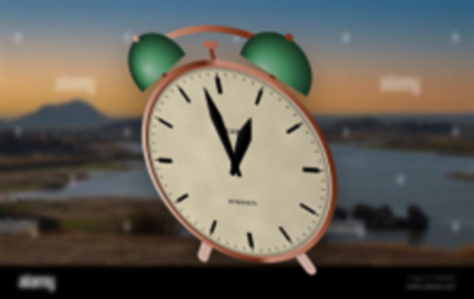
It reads 12 h 58 min
